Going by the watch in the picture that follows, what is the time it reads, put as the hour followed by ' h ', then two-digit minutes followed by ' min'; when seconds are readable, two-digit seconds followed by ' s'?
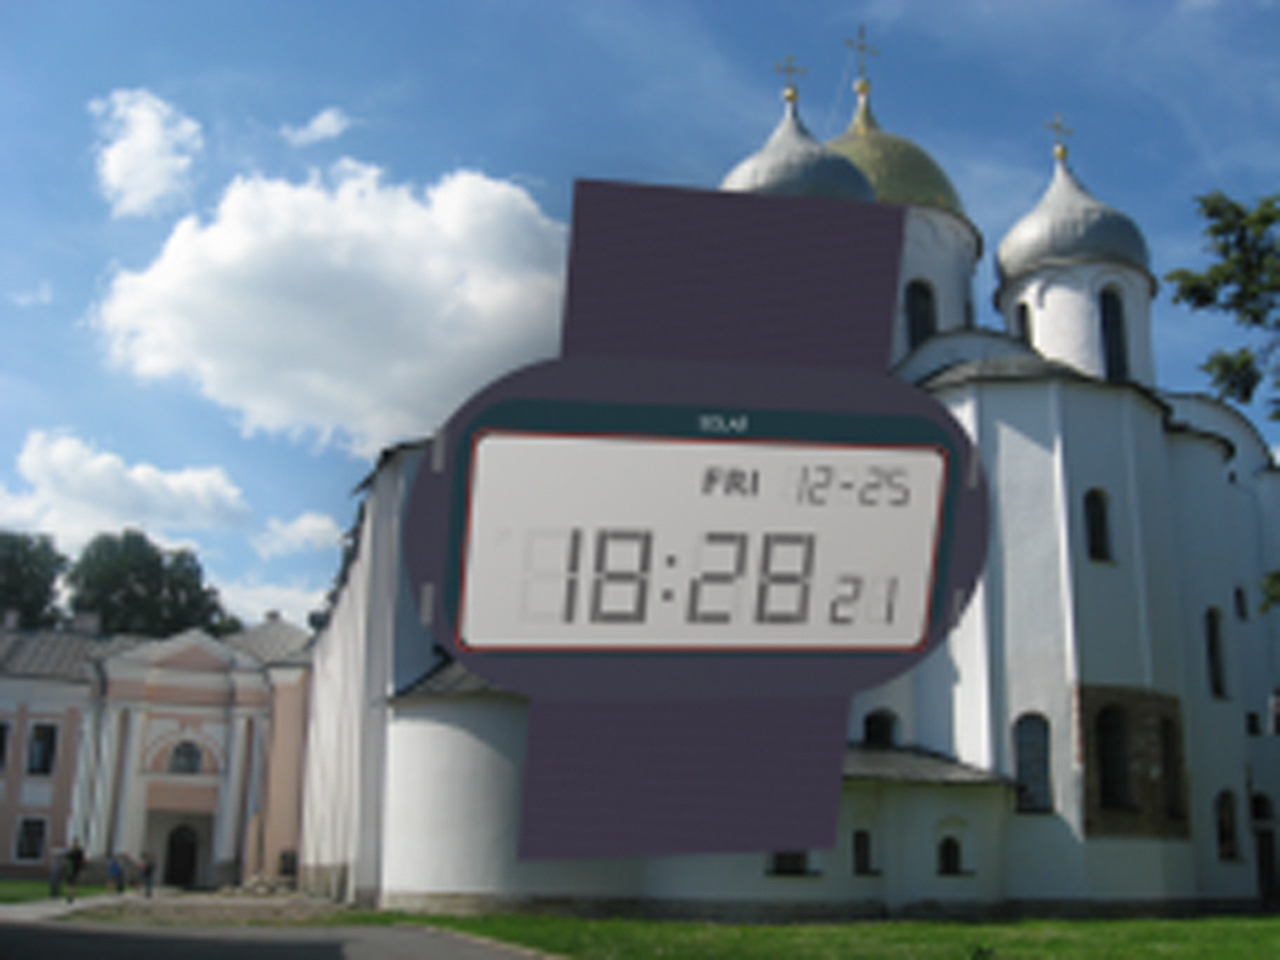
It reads 18 h 28 min 21 s
